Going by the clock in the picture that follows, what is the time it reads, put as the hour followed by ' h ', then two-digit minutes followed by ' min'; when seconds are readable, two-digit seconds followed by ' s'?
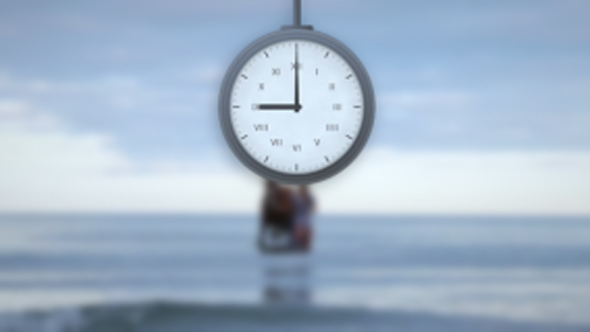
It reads 9 h 00 min
